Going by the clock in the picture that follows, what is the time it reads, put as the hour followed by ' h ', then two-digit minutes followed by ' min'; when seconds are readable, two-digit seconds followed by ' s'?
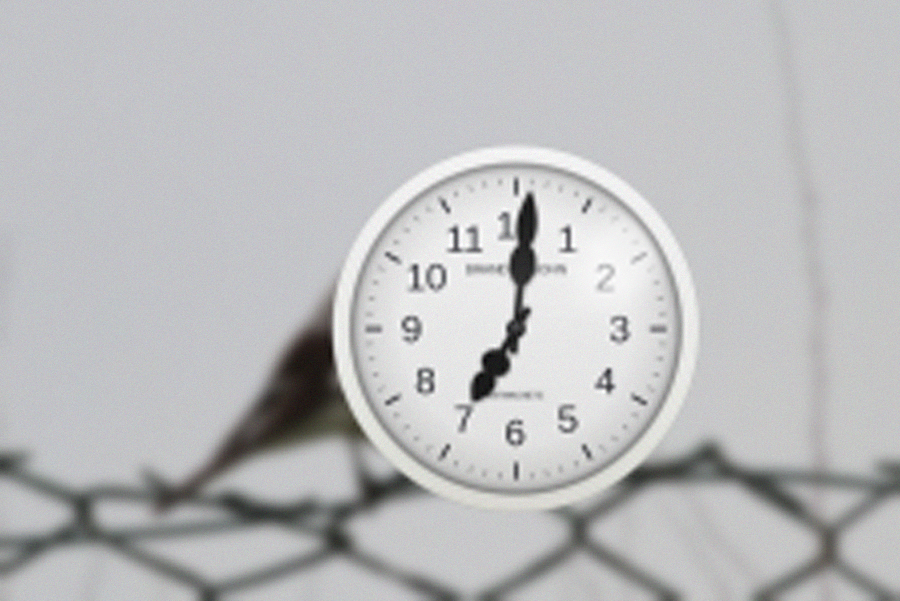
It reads 7 h 01 min
